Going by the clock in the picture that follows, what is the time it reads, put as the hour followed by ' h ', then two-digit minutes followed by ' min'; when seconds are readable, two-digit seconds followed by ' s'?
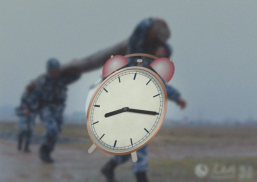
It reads 8 h 15 min
